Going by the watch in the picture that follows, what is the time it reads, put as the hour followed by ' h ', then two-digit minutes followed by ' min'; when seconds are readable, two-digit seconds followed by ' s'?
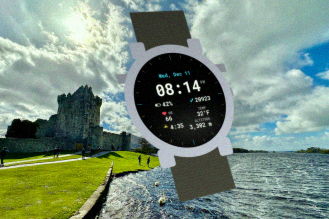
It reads 8 h 14 min
